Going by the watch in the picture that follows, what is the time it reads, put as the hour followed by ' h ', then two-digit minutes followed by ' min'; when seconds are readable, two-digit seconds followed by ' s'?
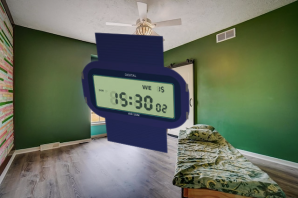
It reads 15 h 30 min 02 s
